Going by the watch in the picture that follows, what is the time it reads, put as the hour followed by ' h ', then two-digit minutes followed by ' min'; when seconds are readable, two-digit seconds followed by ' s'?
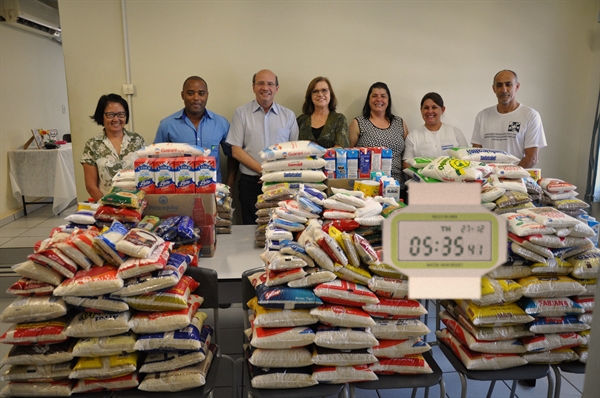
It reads 5 h 35 min 41 s
